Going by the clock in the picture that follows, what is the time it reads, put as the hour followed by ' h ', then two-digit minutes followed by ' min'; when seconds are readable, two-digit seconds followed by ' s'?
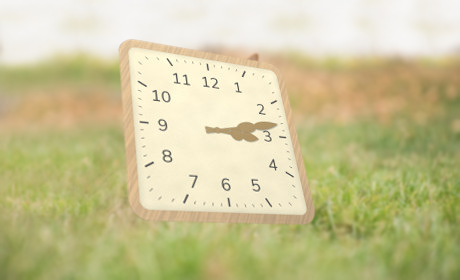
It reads 3 h 13 min
